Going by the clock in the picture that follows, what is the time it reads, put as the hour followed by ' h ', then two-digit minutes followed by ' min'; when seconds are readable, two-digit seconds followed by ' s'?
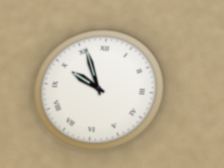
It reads 9 h 56 min
